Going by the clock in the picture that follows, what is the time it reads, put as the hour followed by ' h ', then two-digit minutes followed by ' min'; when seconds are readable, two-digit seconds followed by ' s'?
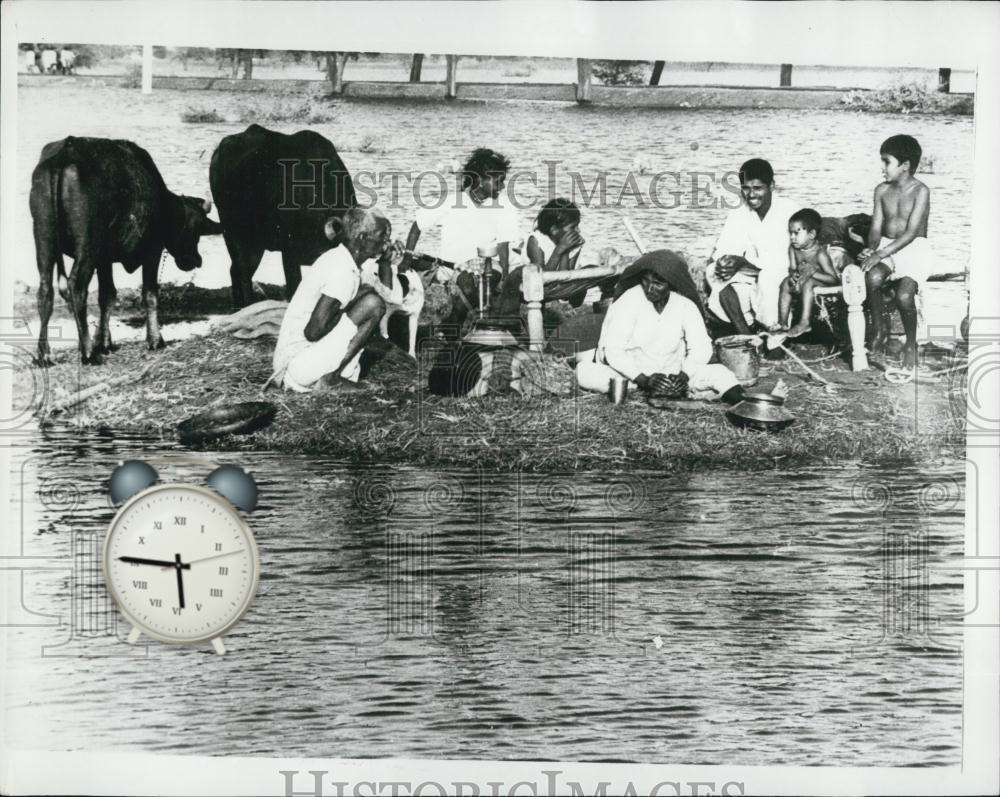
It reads 5 h 45 min 12 s
